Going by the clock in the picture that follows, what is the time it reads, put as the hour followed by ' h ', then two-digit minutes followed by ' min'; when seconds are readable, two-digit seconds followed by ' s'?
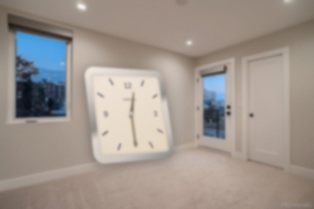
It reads 12 h 30 min
